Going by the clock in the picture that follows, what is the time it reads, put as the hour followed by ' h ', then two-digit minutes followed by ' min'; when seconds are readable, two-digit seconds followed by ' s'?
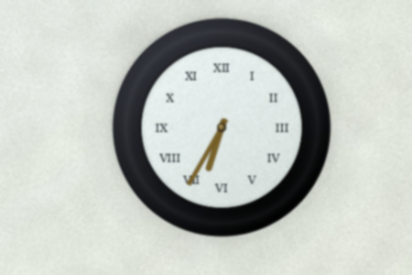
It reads 6 h 35 min
